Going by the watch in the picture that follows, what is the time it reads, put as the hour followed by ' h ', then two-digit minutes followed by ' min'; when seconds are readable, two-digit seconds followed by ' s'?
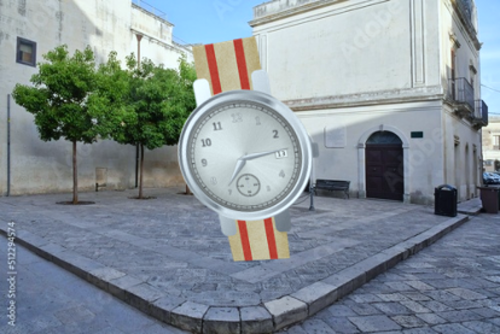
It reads 7 h 14 min
